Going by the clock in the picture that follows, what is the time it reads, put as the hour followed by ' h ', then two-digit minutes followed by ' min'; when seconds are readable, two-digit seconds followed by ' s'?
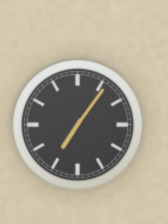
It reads 7 h 06 min
